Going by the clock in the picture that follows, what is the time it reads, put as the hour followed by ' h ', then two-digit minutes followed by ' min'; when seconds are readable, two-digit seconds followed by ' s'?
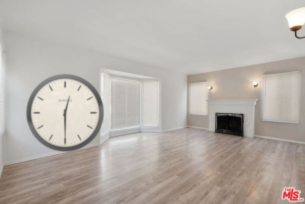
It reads 12 h 30 min
